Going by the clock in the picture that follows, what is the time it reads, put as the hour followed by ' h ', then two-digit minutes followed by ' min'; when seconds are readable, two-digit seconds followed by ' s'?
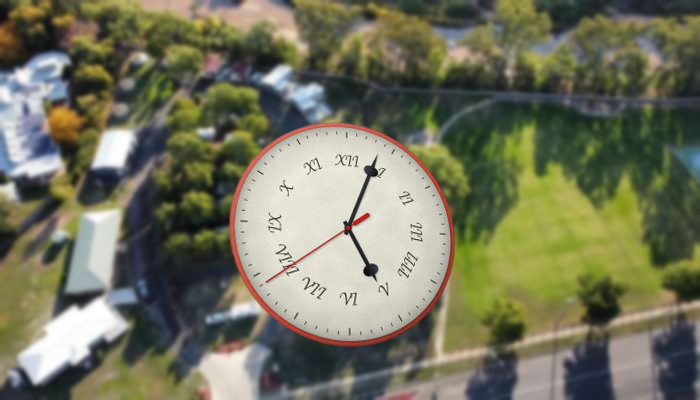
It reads 5 h 03 min 39 s
